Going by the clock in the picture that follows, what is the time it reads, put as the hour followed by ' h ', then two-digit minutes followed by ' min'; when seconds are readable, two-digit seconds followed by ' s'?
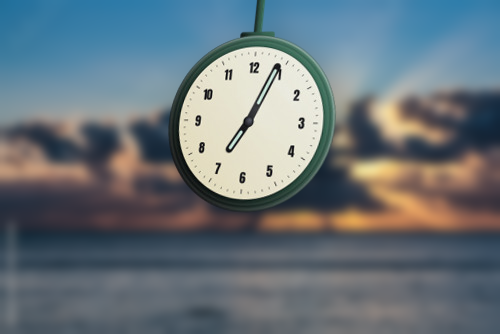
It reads 7 h 04 min
